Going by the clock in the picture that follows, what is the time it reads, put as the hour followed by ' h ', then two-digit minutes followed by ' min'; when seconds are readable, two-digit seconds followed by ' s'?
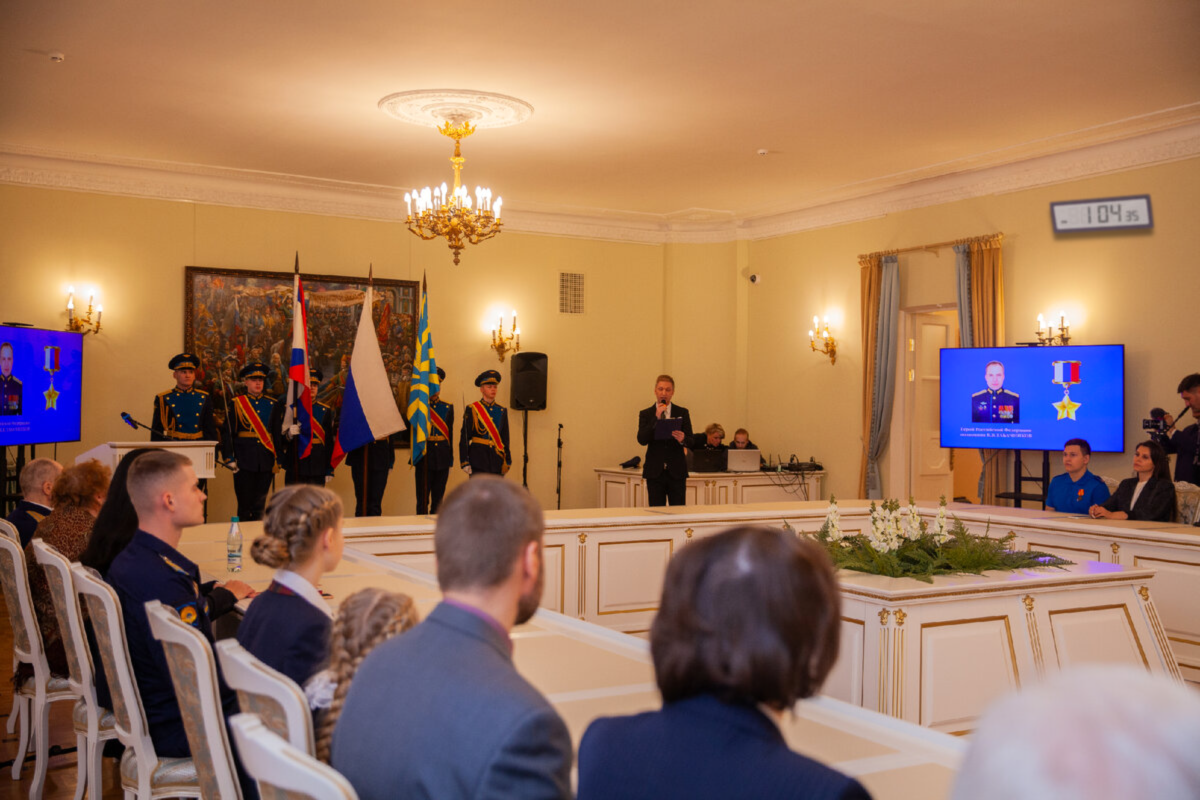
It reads 1 h 04 min
